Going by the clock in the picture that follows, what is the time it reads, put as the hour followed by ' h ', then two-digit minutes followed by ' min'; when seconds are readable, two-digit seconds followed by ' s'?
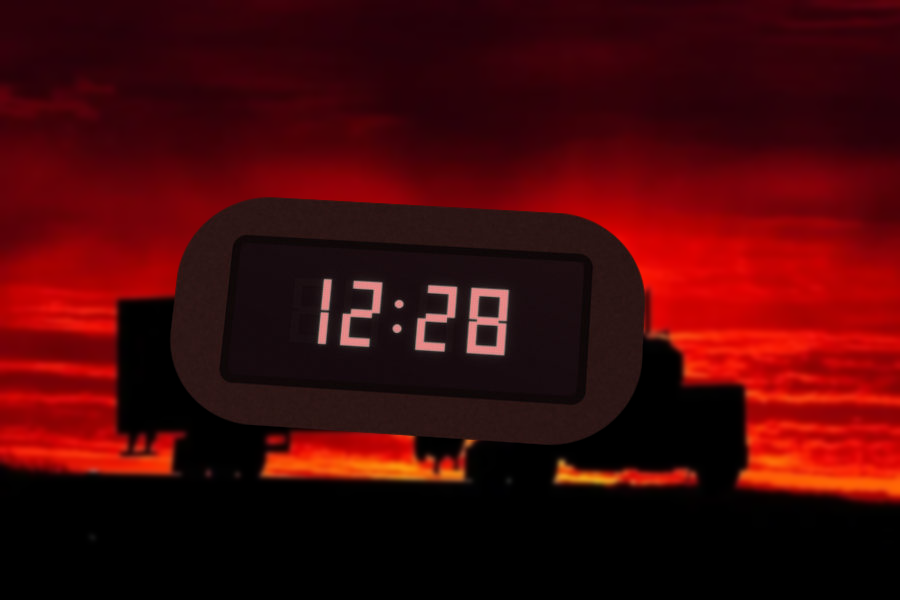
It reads 12 h 28 min
